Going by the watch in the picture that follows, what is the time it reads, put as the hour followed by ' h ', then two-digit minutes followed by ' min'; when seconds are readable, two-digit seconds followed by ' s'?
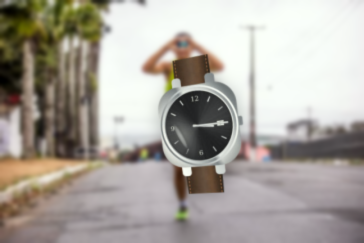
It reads 3 h 15 min
